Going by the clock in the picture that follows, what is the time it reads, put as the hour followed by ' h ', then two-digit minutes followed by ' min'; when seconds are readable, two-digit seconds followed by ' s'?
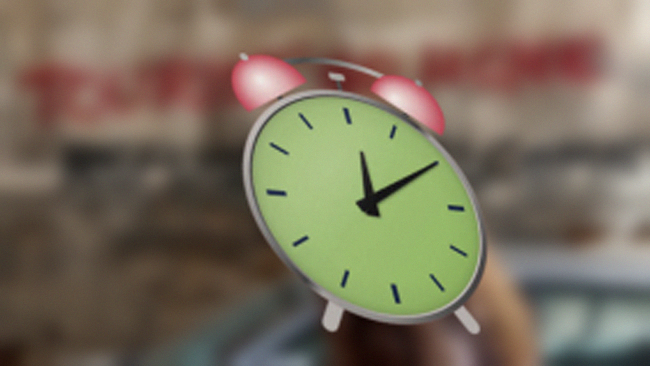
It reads 12 h 10 min
